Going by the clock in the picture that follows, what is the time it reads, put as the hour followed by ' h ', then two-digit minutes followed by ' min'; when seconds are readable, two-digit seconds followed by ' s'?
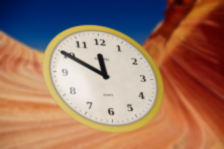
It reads 11 h 50 min
